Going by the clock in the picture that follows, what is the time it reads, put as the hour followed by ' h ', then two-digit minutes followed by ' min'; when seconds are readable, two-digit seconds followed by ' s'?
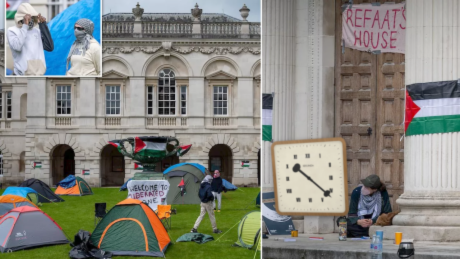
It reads 10 h 22 min
